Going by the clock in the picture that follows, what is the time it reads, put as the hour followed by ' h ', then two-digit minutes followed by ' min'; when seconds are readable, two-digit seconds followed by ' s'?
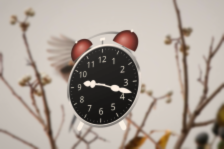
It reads 9 h 18 min
